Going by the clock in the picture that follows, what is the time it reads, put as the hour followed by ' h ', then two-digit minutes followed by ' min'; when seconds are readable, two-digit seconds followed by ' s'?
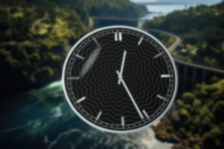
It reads 12 h 26 min
